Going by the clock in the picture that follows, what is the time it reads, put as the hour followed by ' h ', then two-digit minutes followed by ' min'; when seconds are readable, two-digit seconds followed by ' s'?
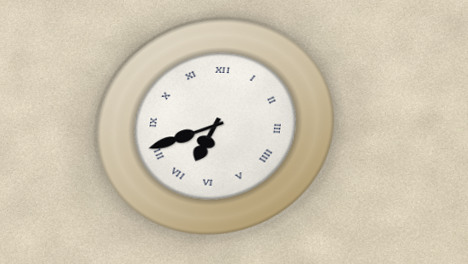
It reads 6 h 41 min
